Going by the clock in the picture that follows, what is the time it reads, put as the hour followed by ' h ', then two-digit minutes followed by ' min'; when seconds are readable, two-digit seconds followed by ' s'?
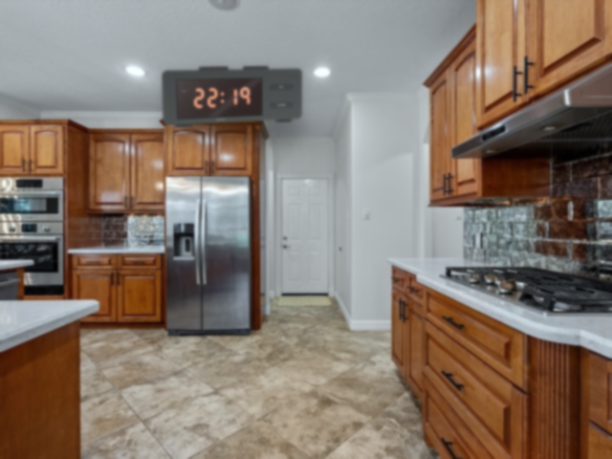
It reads 22 h 19 min
